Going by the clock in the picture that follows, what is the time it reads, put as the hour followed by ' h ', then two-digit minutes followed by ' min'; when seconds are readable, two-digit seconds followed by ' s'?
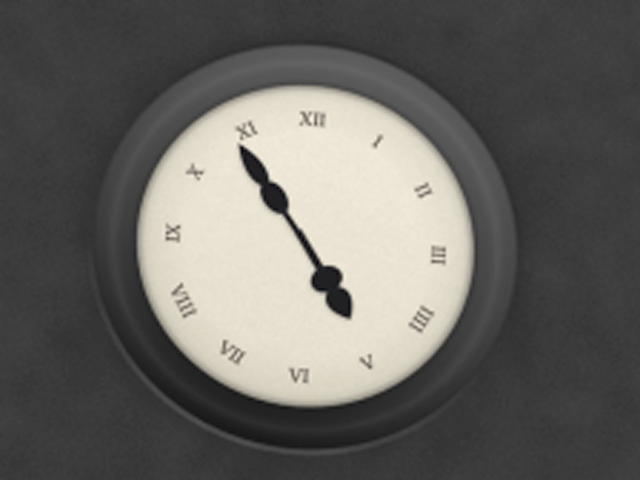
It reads 4 h 54 min
